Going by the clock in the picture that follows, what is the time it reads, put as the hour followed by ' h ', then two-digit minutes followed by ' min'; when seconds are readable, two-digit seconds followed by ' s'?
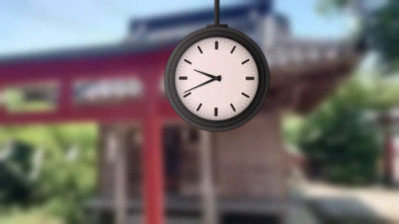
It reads 9 h 41 min
